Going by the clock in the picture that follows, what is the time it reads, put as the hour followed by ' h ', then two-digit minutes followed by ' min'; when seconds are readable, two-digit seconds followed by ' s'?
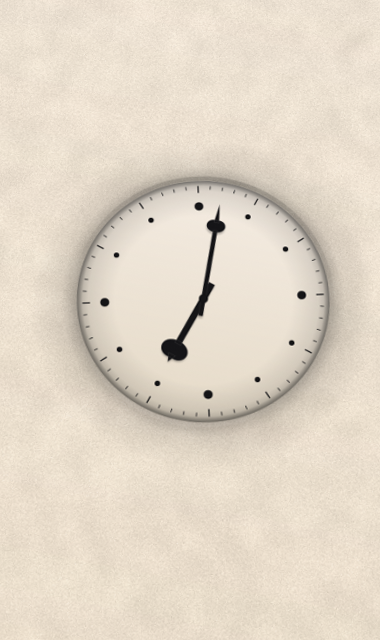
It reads 7 h 02 min
